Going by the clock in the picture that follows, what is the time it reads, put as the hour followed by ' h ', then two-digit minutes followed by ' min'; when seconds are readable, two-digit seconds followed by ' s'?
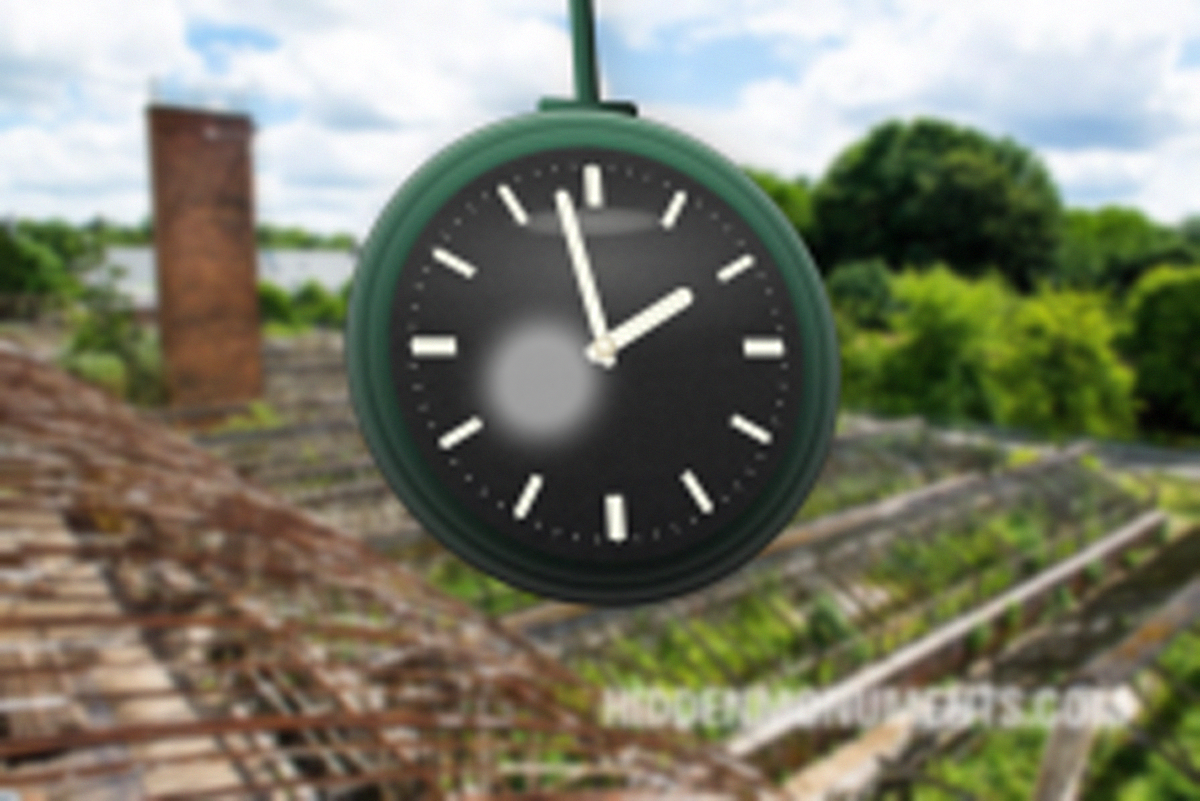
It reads 1 h 58 min
